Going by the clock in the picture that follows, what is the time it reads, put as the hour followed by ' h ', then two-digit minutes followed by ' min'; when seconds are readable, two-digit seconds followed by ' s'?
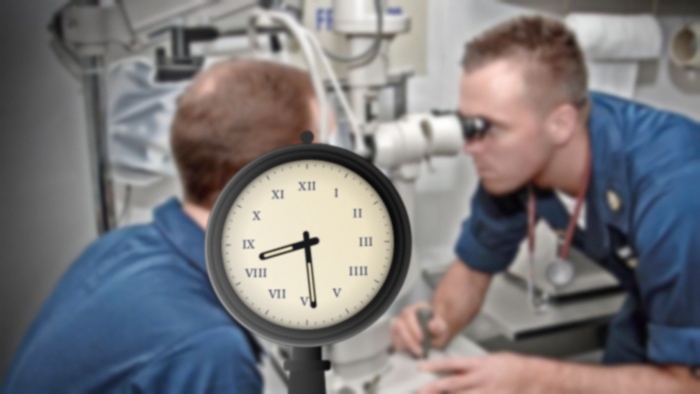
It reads 8 h 29 min
